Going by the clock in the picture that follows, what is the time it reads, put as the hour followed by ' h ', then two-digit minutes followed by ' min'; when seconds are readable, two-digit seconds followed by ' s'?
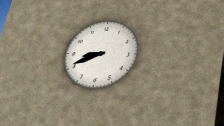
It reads 8 h 41 min
